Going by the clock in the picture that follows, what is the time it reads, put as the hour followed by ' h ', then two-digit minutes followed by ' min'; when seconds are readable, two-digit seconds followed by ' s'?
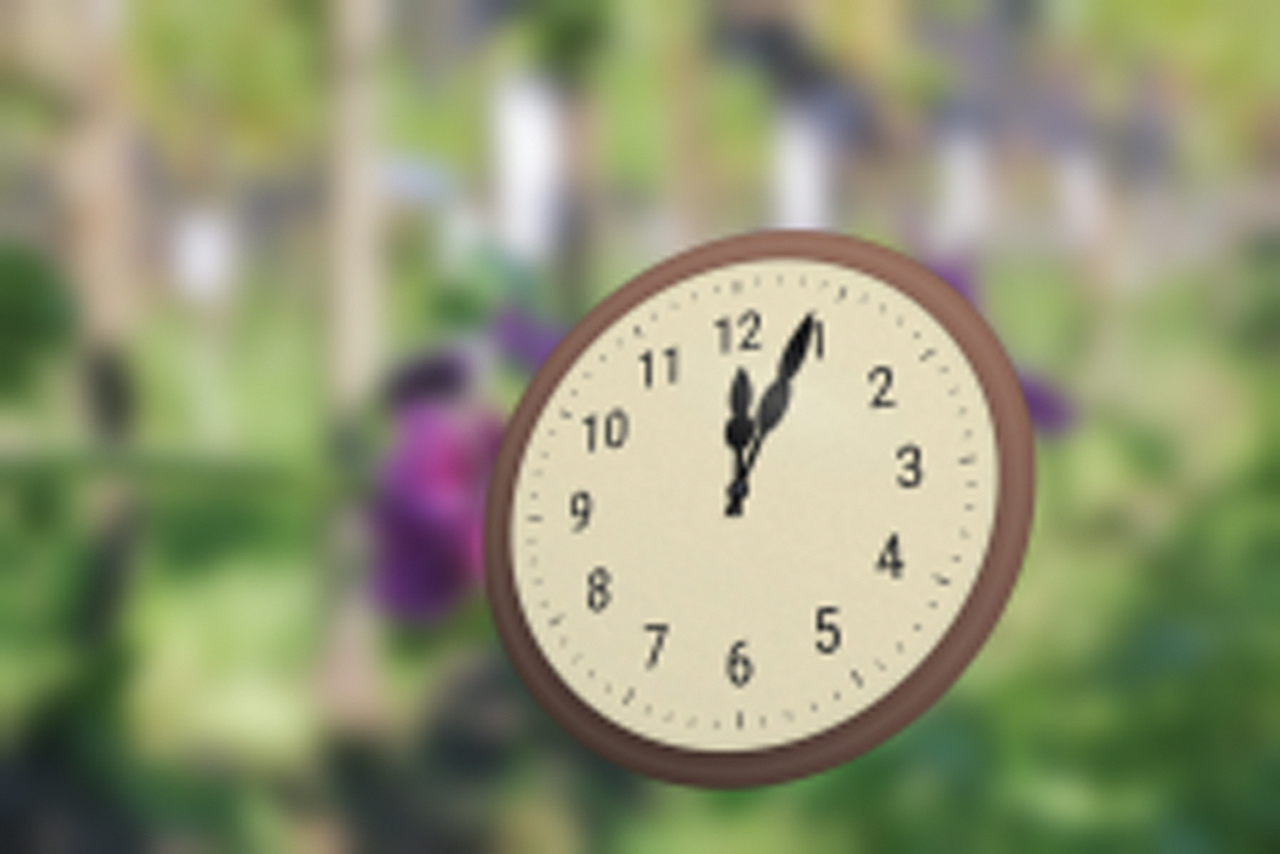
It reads 12 h 04 min
